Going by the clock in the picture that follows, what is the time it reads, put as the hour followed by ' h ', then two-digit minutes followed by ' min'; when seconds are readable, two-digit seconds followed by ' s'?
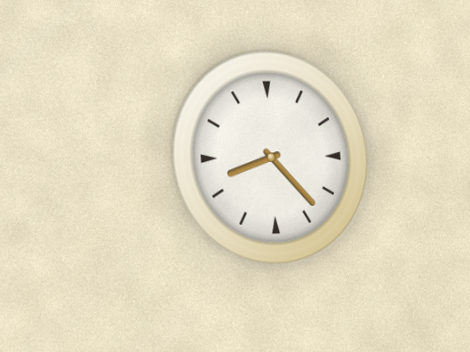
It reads 8 h 23 min
